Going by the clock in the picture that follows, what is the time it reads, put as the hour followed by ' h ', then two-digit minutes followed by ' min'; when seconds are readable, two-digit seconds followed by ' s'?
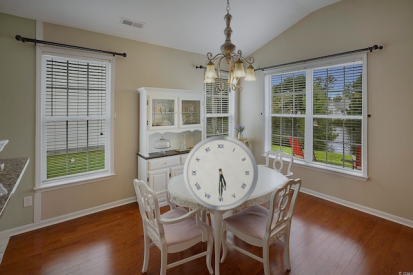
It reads 5 h 30 min
